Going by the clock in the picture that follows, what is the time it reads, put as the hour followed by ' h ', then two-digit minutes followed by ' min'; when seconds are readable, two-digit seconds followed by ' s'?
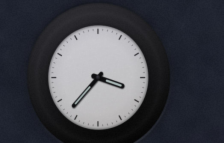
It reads 3 h 37 min
